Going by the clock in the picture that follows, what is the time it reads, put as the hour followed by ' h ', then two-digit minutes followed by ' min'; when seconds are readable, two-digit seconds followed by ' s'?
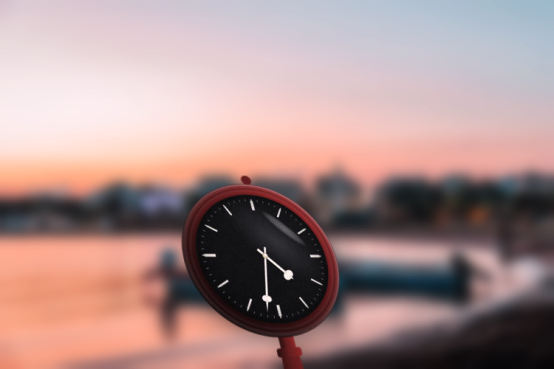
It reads 4 h 32 min
